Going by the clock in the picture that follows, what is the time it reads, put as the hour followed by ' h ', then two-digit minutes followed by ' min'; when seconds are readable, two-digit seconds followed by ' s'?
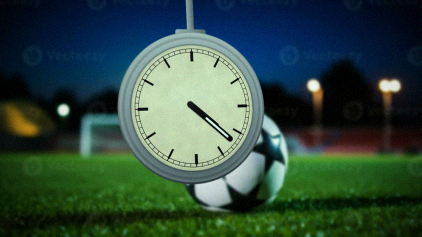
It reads 4 h 22 min
